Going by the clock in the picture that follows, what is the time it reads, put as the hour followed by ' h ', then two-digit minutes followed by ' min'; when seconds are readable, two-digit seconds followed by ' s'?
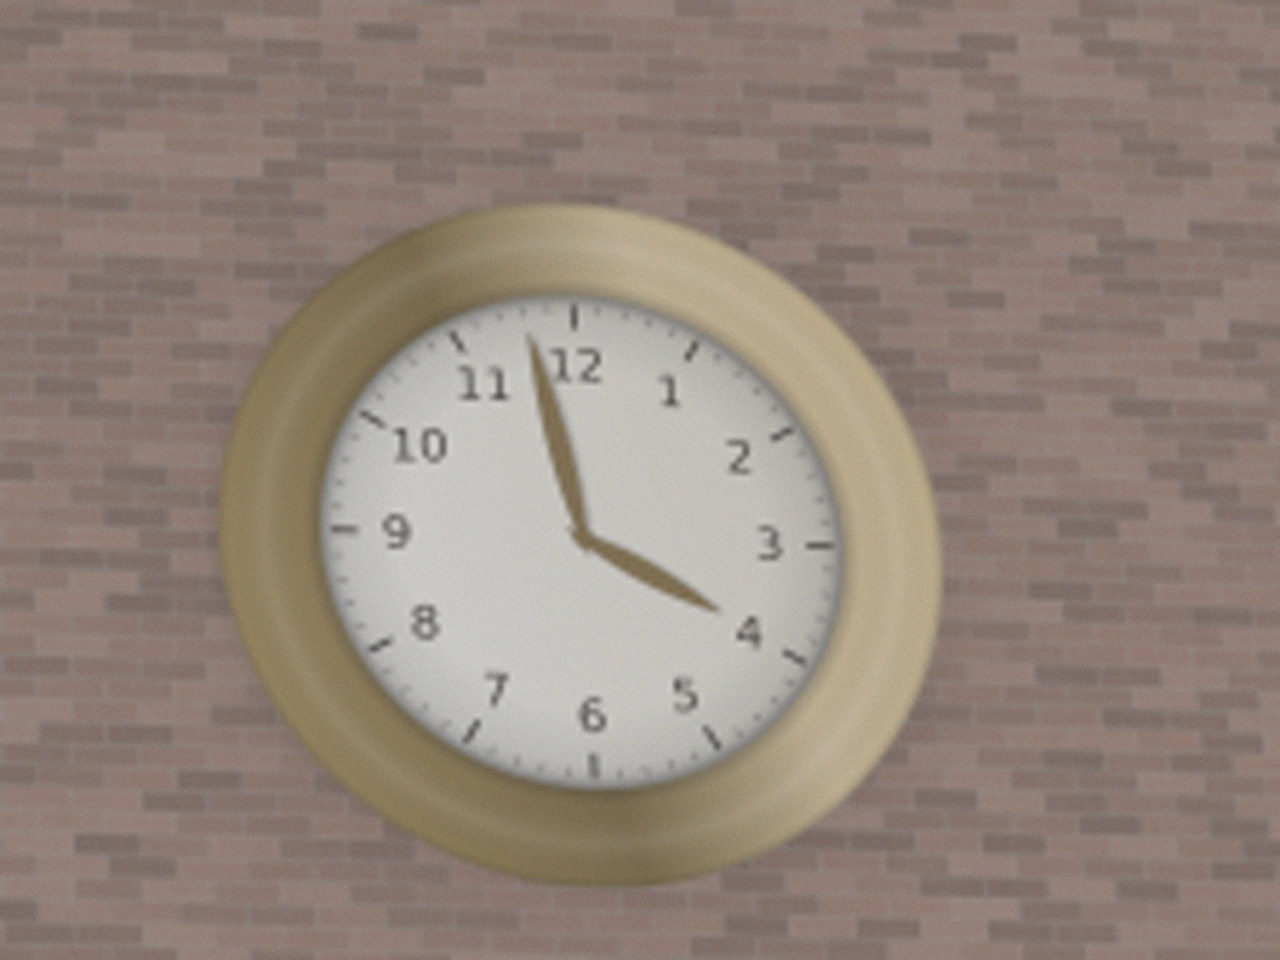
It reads 3 h 58 min
